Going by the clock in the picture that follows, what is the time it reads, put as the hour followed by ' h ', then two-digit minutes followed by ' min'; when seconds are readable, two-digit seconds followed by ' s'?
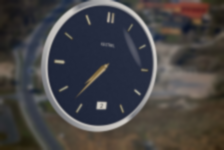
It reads 7 h 37 min
